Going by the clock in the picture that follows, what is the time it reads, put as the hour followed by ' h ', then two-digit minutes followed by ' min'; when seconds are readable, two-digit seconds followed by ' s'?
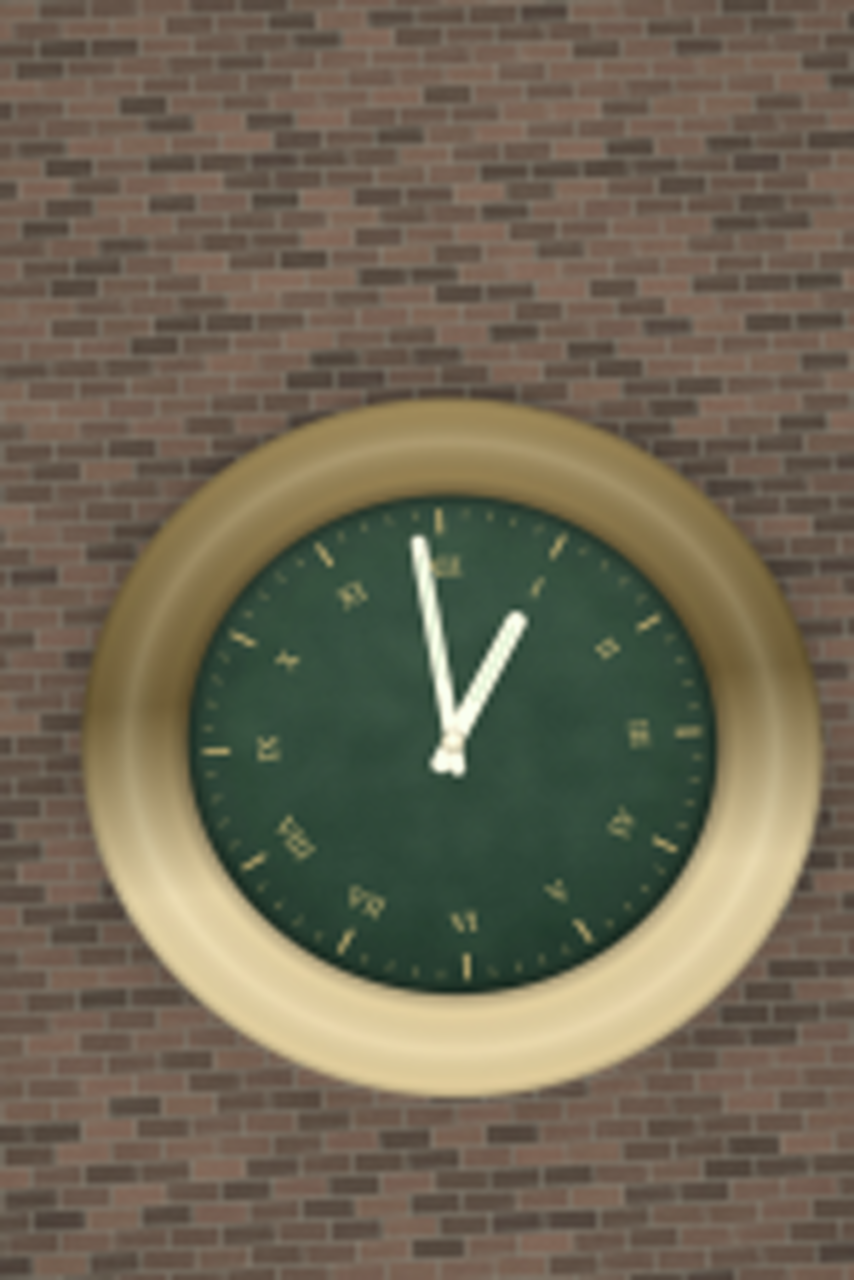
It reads 12 h 59 min
